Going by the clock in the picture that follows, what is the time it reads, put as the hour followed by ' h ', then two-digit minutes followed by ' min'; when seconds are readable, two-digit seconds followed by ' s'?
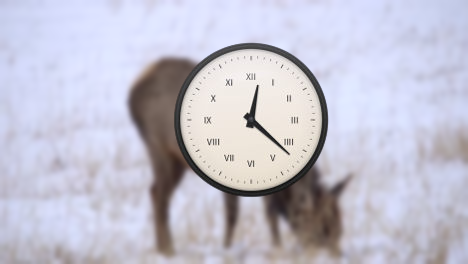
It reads 12 h 22 min
